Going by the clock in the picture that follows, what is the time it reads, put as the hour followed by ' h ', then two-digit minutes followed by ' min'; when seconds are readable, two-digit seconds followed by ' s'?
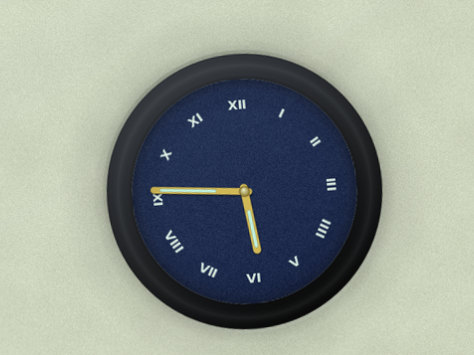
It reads 5 h 46 min
